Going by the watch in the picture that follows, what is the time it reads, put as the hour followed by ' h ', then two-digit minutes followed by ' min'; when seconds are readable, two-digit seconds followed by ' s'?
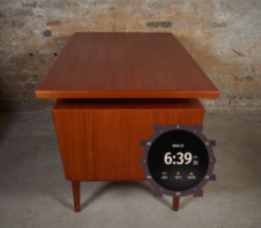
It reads 6 h 39 min
